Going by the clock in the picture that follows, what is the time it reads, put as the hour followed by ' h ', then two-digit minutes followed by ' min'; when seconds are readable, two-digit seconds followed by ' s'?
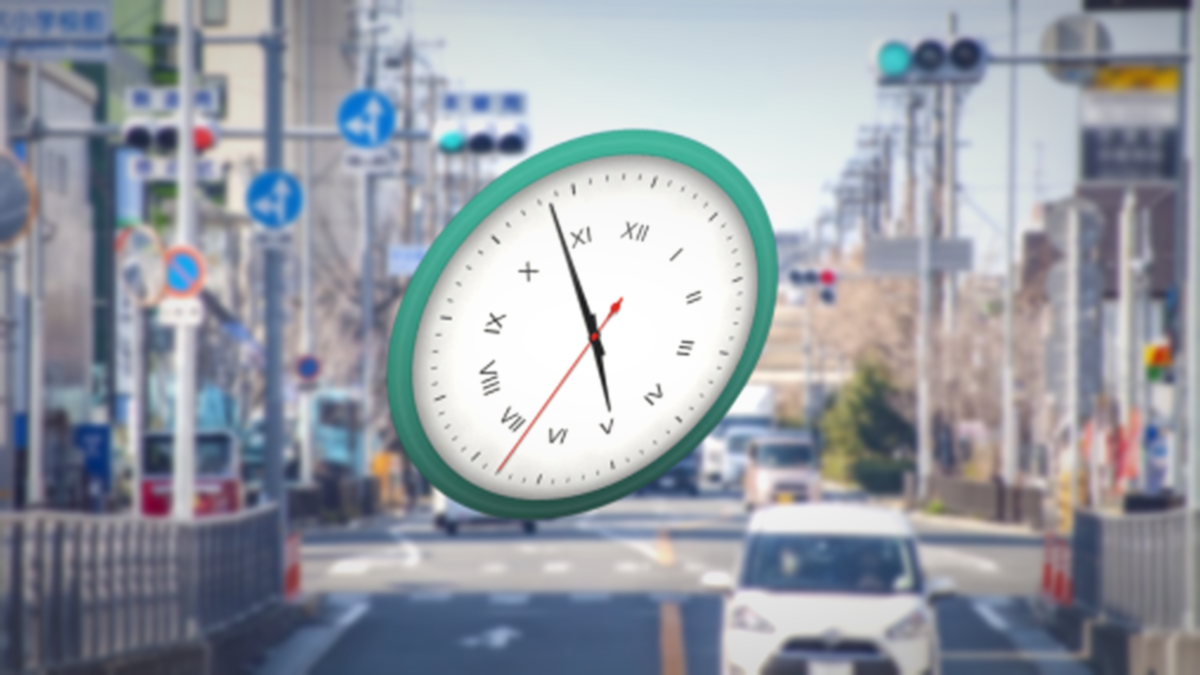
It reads 4 h 53 min 33 s
